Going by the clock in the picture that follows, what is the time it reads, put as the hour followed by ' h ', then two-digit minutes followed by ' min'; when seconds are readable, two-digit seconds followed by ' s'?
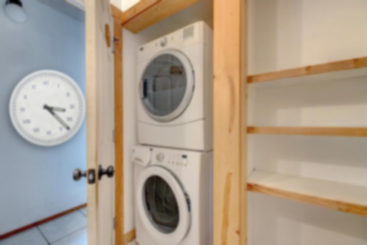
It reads 3 h 23 min
